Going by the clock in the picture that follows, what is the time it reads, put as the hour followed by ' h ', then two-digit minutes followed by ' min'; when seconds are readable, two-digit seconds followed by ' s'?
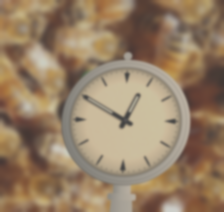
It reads 12 h 50 min
